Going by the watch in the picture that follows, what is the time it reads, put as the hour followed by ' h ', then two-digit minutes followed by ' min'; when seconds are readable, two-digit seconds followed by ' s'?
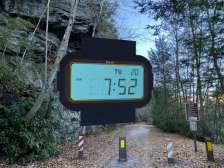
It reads 7 h 52 min
